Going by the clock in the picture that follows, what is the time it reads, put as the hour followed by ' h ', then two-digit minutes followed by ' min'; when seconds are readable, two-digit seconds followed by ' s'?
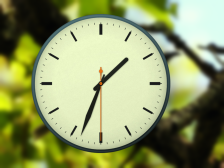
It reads 1 h 33 min 30 s
